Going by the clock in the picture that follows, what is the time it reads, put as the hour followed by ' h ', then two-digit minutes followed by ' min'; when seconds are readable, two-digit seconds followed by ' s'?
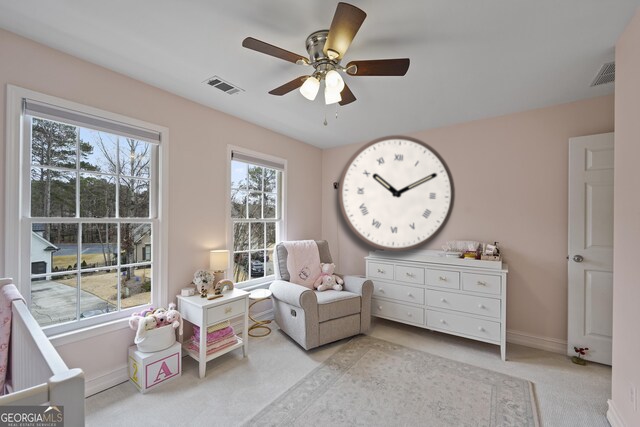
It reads 10 h 10 min
